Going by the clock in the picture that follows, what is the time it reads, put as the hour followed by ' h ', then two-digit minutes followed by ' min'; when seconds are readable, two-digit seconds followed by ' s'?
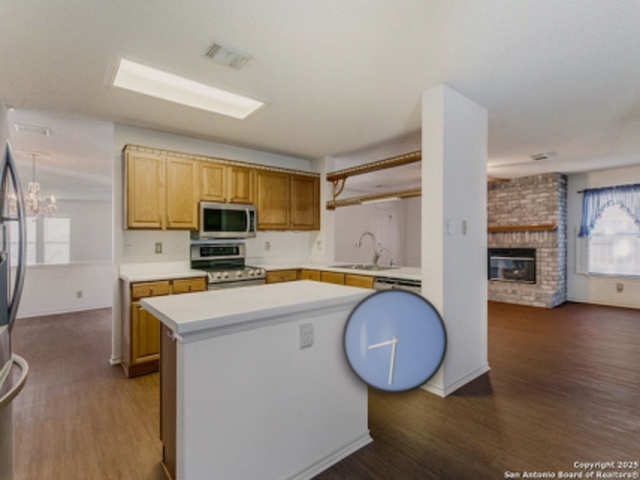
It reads 8 h 31 min
